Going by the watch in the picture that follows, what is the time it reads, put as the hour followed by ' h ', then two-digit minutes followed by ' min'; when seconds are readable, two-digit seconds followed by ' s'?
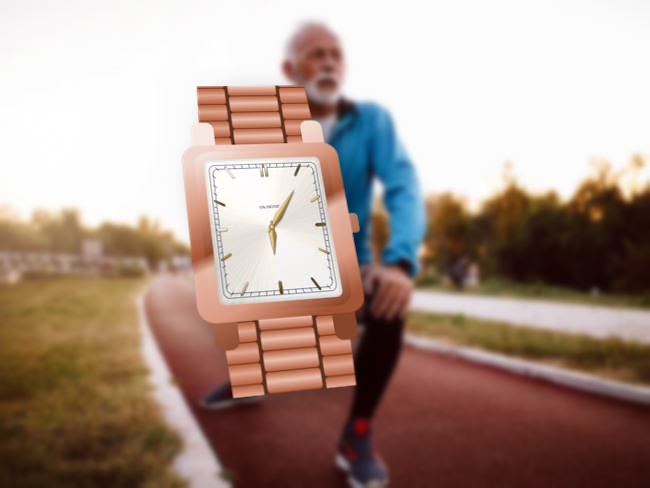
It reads 6 h 06 min
